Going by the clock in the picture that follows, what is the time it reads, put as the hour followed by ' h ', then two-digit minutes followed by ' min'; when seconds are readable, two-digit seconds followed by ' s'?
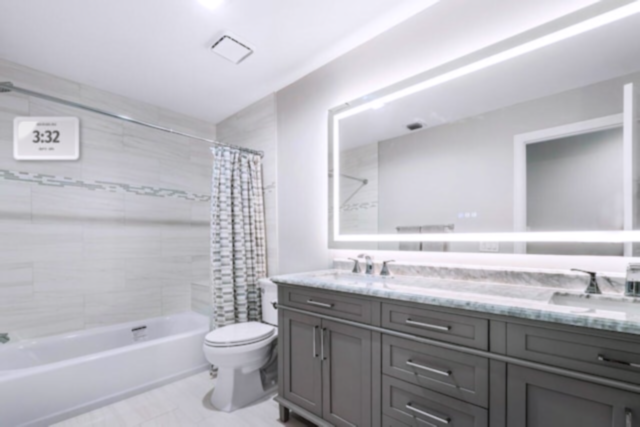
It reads 3 h 32 min
